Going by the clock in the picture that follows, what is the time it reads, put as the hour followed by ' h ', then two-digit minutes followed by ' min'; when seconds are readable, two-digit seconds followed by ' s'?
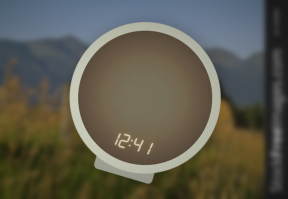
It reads 12 h 41 min
